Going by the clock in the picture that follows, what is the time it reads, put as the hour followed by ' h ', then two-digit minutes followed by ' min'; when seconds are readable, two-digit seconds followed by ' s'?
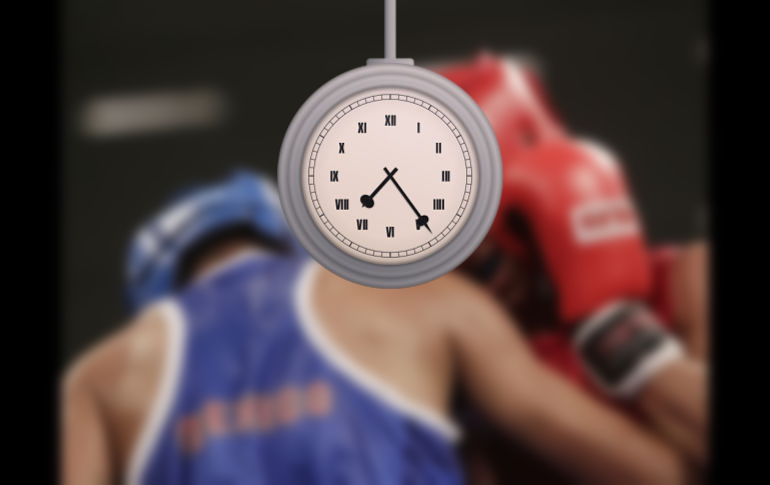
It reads 7 h 24 min
